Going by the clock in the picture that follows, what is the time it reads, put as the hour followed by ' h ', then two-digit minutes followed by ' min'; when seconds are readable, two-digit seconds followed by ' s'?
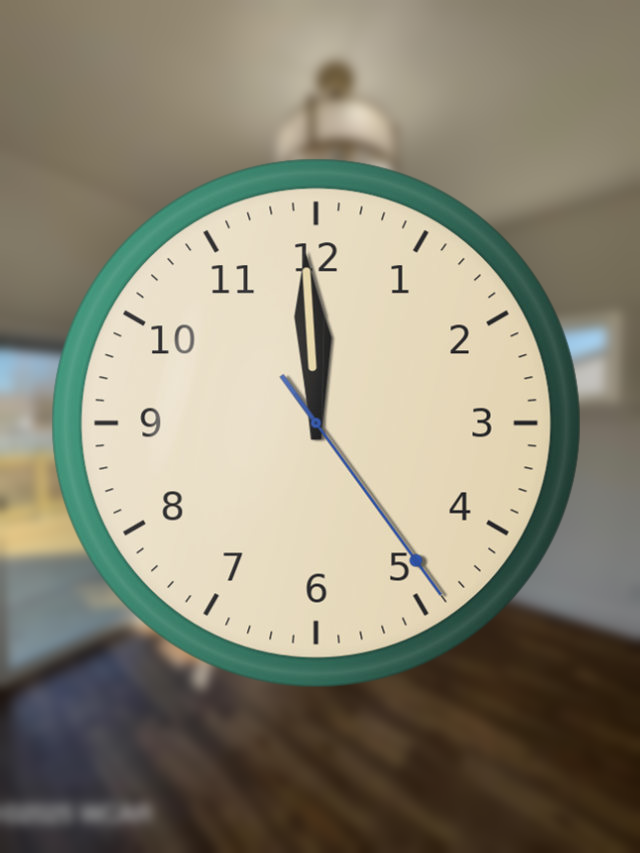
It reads 11 h 59 min 24 s
